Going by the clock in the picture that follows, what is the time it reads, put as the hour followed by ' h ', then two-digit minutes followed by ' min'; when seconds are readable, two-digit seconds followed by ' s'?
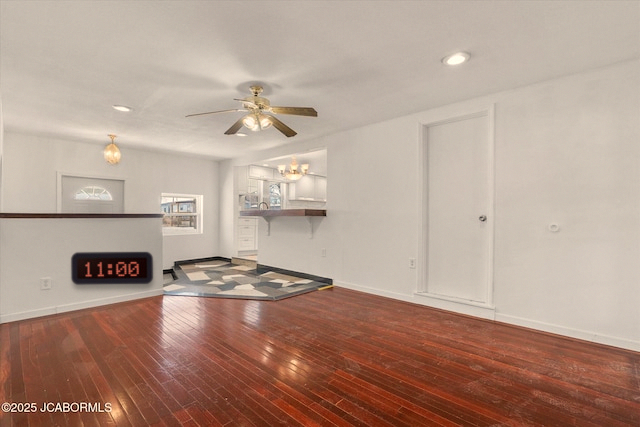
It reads 11 h 00 min
